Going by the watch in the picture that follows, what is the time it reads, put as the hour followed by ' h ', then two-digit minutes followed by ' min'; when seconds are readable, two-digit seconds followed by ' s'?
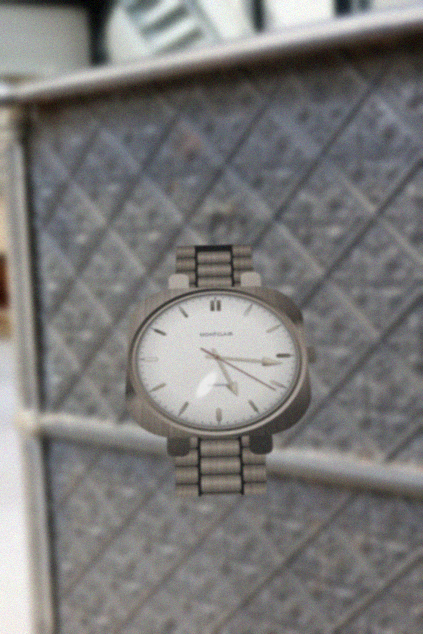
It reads 5 h 16 min 21 s
